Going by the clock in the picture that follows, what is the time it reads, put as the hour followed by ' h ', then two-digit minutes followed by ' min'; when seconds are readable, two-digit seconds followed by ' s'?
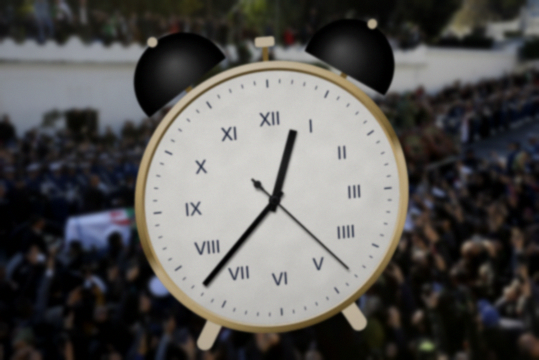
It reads 12 h 37 min 23 s
